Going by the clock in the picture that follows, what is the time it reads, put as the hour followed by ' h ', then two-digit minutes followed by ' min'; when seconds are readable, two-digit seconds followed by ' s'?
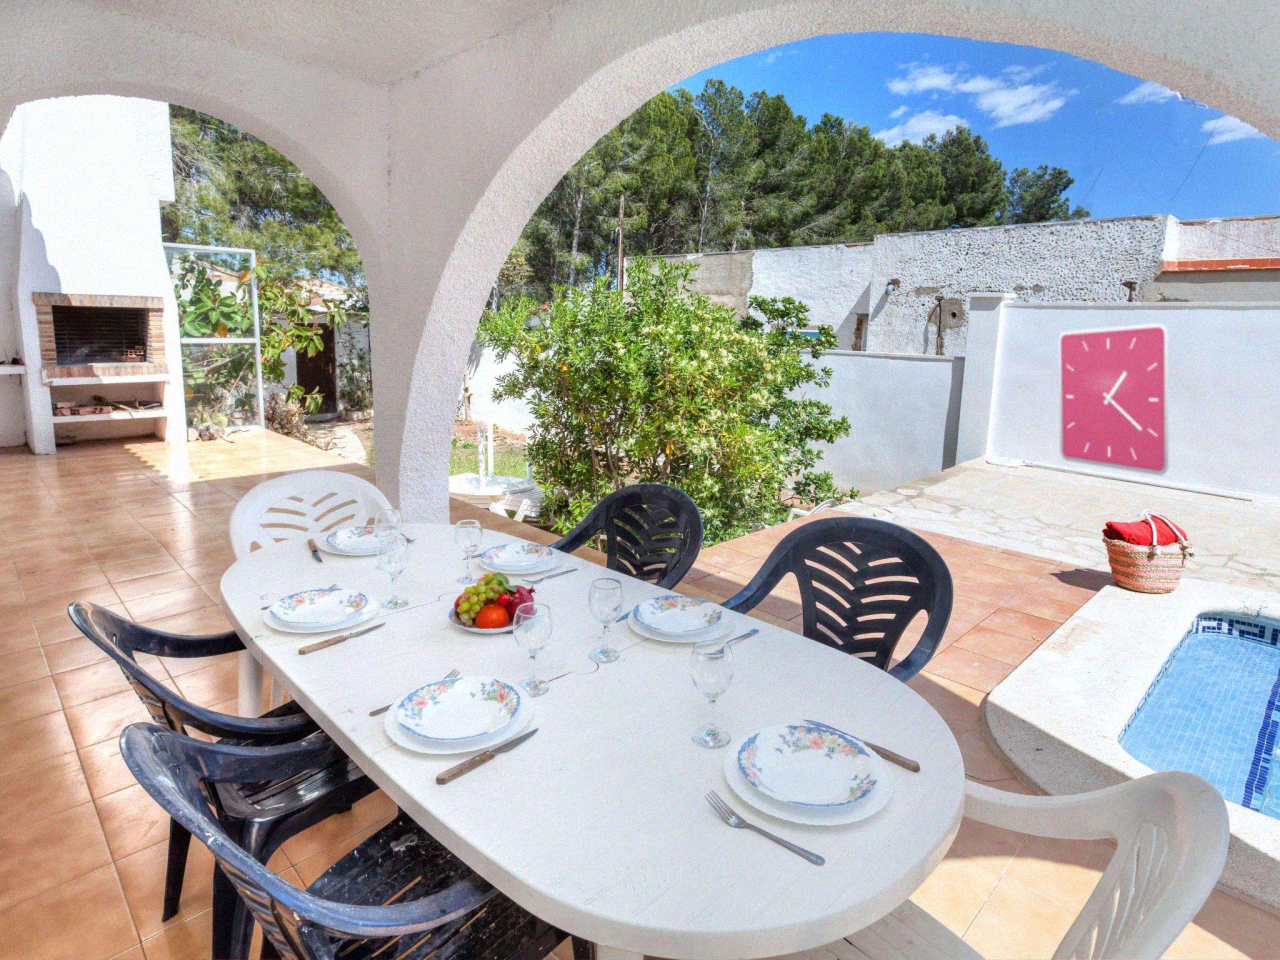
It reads 1 h 21 min
